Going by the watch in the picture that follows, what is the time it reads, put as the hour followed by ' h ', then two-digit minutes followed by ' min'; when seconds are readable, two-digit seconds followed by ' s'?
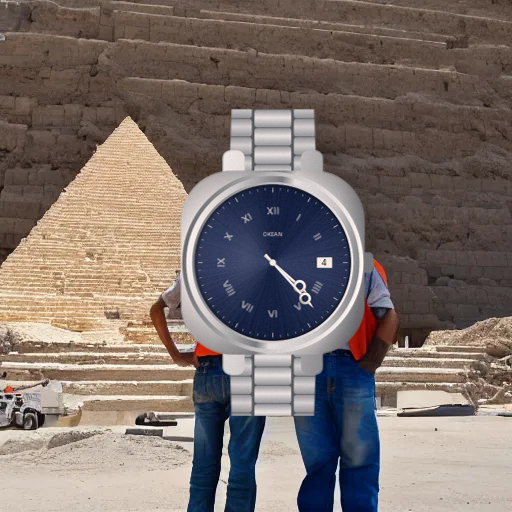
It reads 4 h 23 min
